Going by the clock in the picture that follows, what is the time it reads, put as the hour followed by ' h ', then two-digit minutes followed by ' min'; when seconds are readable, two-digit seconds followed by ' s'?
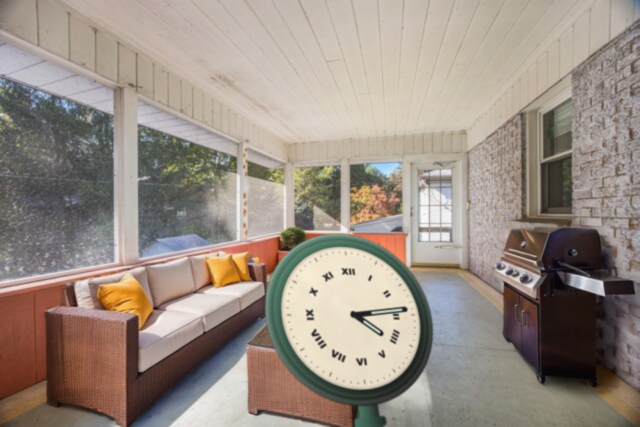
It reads 4 h 14 min
